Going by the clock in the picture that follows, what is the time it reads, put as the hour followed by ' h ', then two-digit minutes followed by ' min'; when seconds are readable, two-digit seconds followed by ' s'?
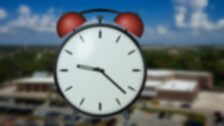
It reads 9 h 22 min
